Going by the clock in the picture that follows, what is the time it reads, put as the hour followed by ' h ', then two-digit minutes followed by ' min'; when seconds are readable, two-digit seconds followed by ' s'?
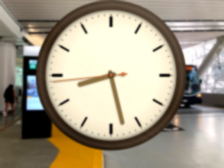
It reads 8 h 27 min 44 s
